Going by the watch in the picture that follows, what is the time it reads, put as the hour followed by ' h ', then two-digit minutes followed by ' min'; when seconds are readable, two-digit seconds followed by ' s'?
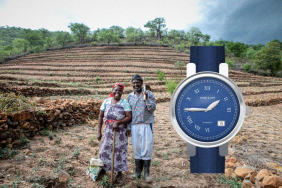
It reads 1 h 45 min
